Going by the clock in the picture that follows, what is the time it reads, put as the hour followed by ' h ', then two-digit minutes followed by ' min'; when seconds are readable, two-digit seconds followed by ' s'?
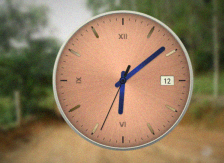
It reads 6 h 08 min 34 s
